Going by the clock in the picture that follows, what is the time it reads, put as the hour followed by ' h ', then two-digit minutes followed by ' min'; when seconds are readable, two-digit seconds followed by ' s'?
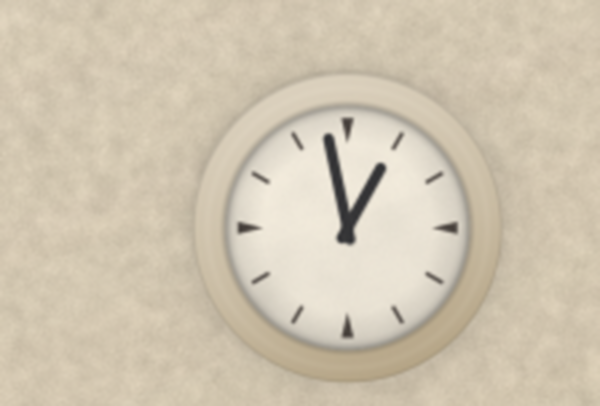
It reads 12 h 58 min
